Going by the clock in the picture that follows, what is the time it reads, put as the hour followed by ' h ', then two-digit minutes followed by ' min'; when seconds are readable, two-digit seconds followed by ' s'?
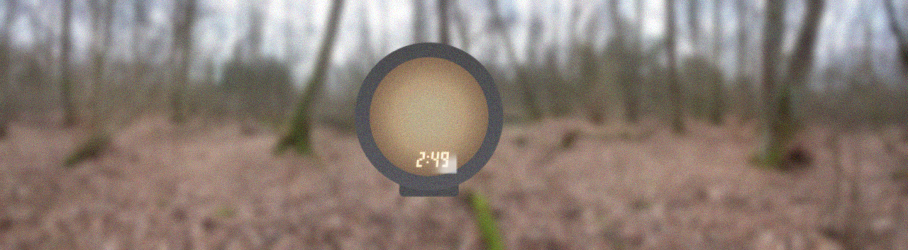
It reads 2 h 49 min
